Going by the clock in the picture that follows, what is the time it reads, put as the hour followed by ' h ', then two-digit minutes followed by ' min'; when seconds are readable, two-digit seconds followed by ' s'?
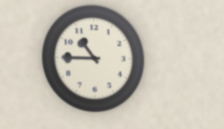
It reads 10 h 45 min
